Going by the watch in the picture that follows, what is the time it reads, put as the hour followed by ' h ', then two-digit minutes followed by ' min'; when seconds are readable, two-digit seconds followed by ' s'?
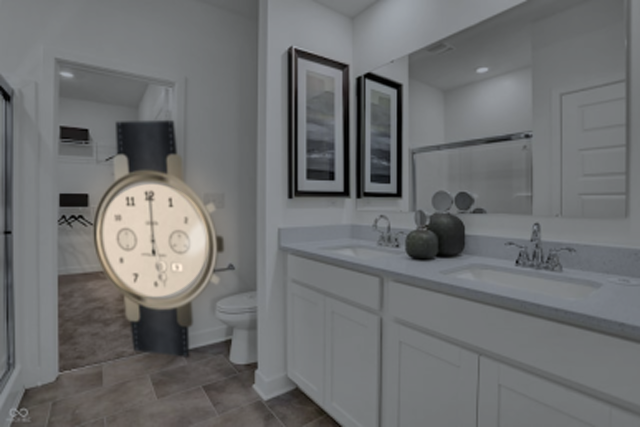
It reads 5 h 28 min
